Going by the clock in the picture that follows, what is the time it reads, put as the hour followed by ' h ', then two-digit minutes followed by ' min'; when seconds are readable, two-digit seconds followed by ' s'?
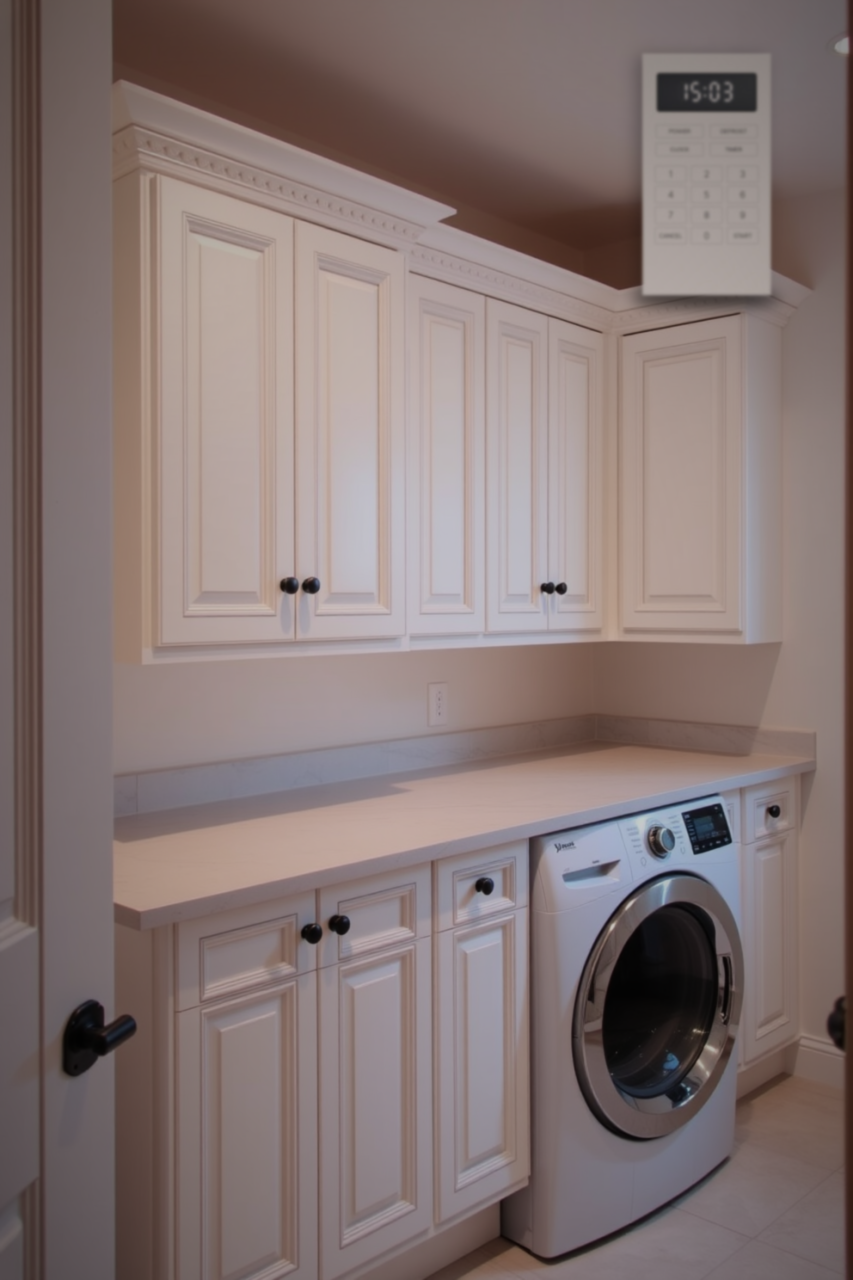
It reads 15 h 03 min
